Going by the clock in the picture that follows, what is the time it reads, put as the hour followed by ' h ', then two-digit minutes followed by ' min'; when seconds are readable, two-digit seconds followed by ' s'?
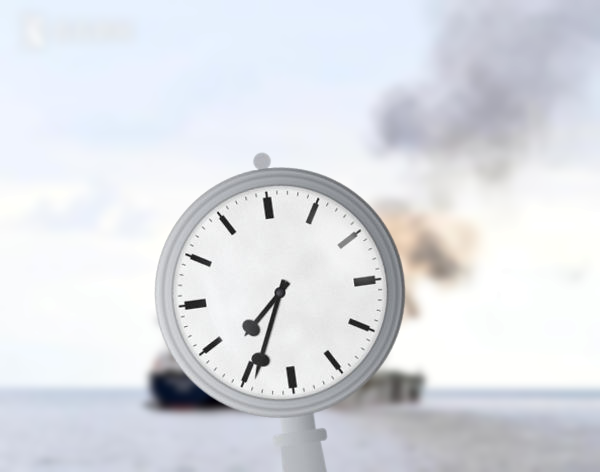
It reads 7 h 34 min
